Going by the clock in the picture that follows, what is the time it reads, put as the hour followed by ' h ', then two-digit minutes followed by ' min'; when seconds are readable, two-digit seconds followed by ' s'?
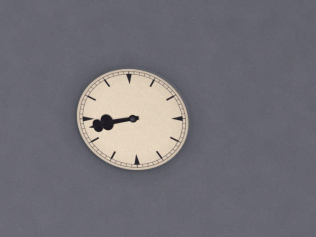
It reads 8 h 43 min
